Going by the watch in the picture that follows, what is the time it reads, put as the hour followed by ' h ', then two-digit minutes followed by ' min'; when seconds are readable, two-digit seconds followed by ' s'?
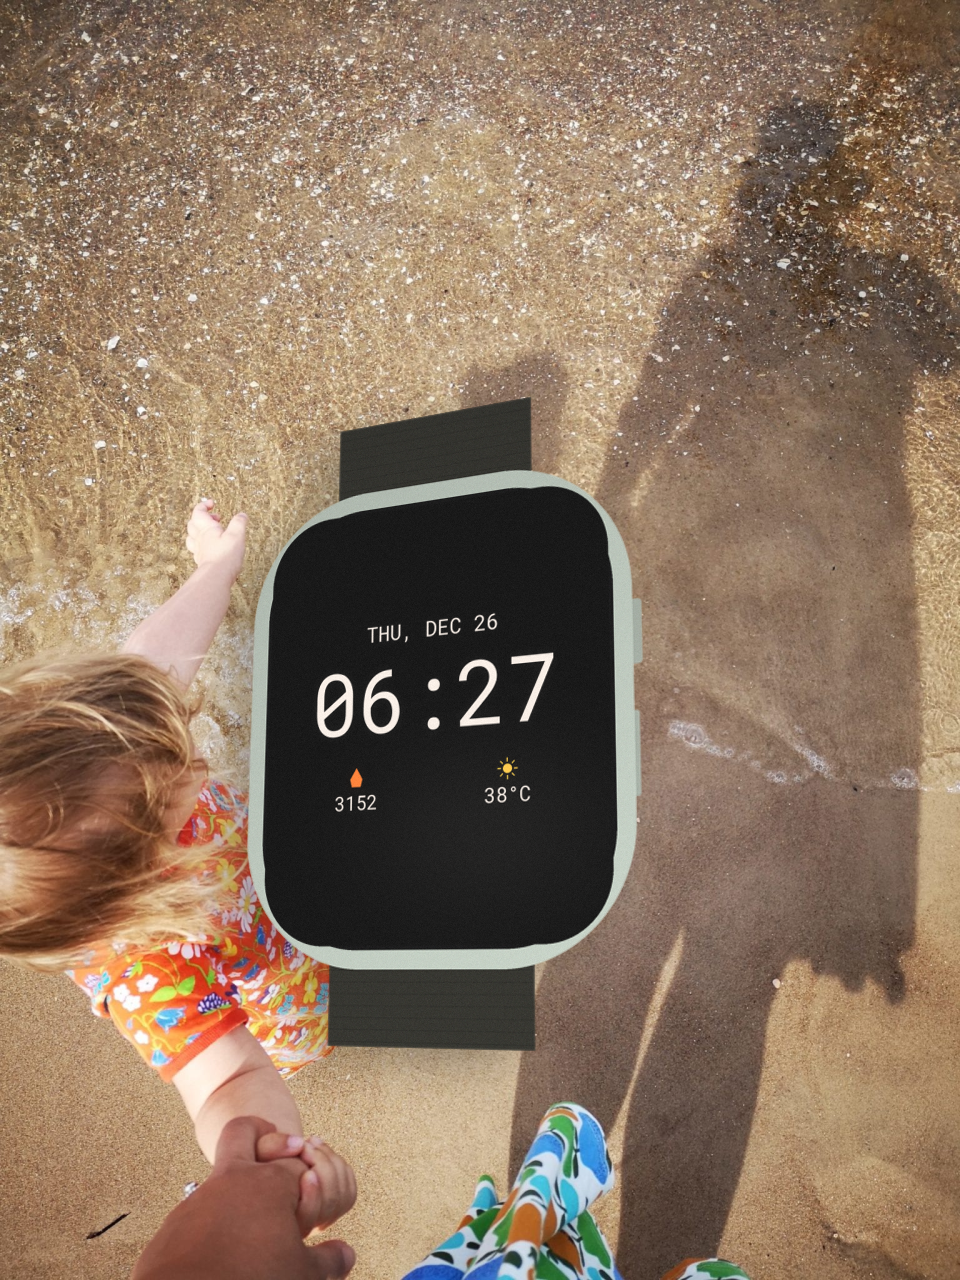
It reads 6 h 27 min
